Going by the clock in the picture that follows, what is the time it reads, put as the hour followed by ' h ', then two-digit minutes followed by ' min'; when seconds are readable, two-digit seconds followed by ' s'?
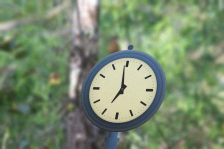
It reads 6 h 59 min
